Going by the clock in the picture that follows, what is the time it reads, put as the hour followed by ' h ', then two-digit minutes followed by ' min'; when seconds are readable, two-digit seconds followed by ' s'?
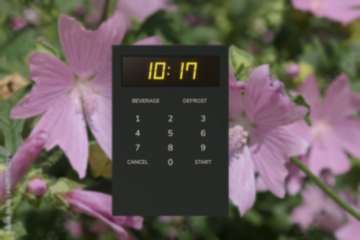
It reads 10 h 17 min
